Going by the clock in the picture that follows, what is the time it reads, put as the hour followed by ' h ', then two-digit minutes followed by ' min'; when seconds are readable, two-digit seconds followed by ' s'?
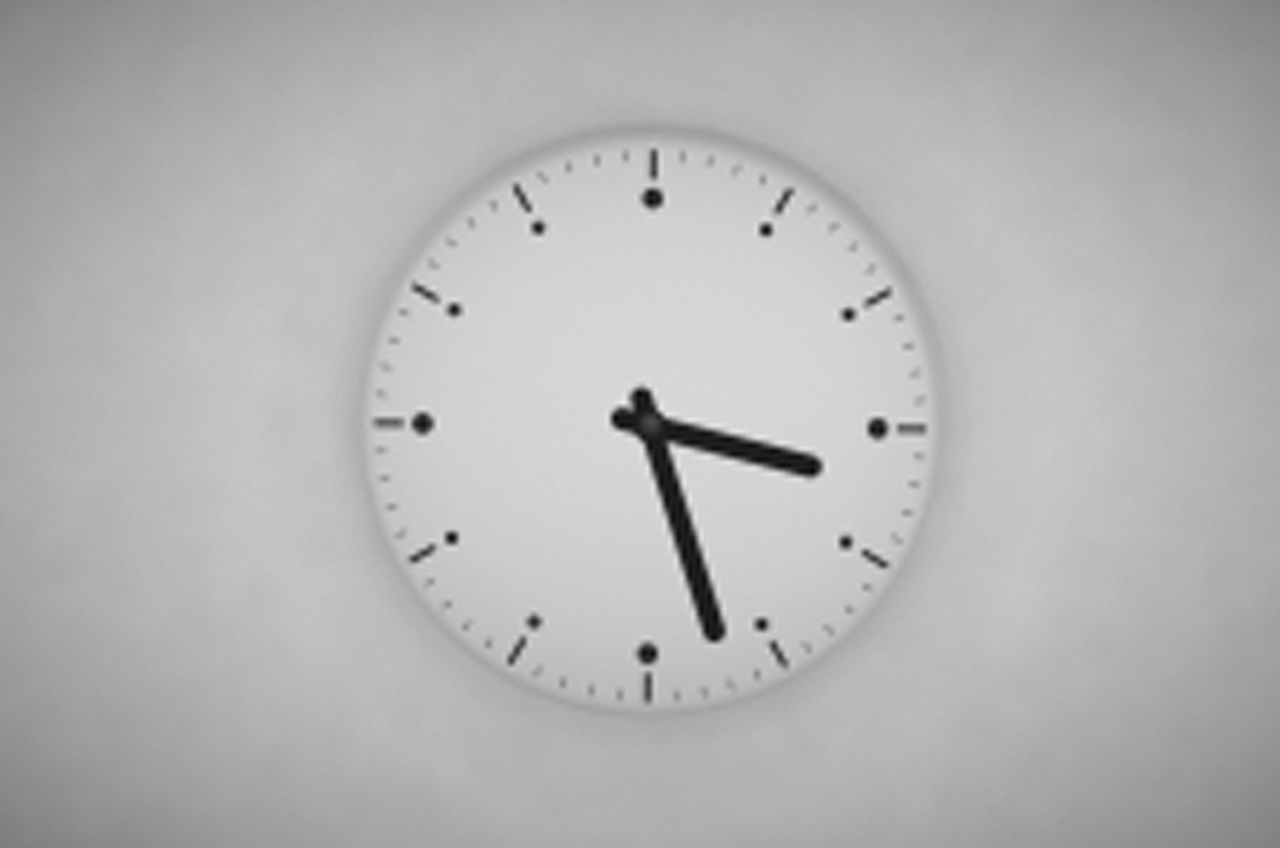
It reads 3 h 27 min
